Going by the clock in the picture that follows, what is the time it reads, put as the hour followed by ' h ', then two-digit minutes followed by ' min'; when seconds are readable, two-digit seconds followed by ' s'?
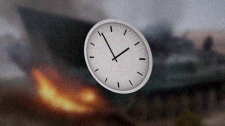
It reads 1 h 56 min
